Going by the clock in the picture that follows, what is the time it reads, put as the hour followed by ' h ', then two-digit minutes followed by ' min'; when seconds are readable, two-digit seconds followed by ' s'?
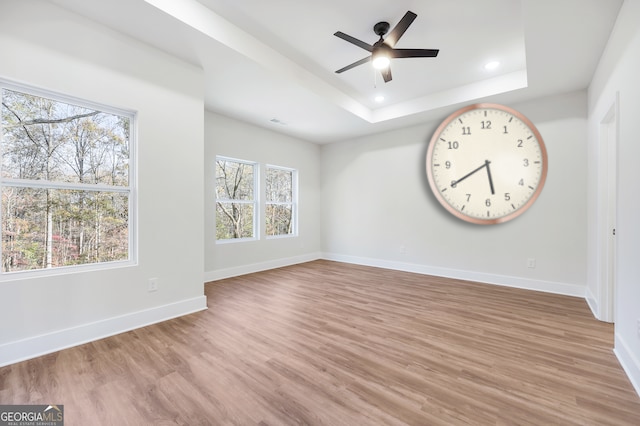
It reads 5 h 40 min
